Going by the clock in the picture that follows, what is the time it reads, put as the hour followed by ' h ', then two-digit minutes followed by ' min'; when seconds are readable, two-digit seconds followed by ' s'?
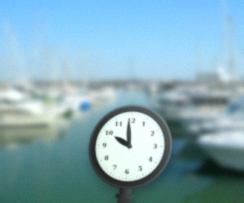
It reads 9 h 59 min
